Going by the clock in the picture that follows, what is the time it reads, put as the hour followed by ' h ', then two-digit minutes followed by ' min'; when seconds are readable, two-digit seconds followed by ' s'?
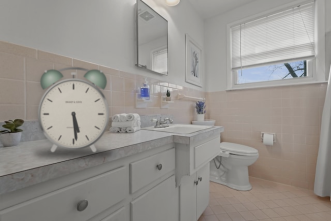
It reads 5 h 29 min
